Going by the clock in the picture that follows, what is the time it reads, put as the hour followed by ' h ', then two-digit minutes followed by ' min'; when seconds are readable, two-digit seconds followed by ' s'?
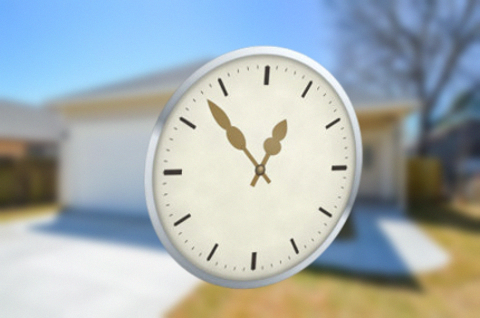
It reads 12 h 53 min
